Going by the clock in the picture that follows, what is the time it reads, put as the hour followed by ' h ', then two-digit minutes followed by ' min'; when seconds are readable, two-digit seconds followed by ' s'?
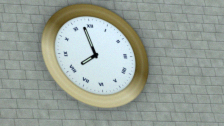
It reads 7 h 58 min
